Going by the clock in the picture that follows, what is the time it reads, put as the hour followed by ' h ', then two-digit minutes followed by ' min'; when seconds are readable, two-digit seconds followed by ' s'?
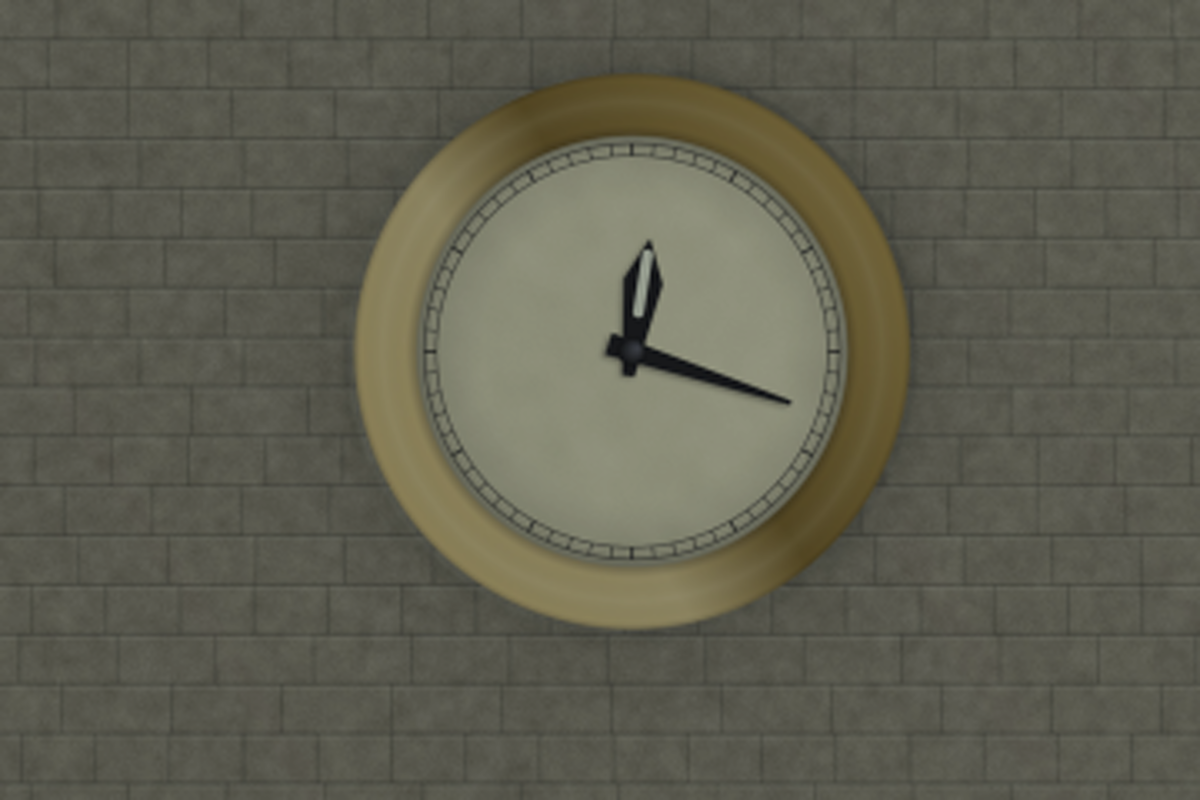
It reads 12 h 18 min
